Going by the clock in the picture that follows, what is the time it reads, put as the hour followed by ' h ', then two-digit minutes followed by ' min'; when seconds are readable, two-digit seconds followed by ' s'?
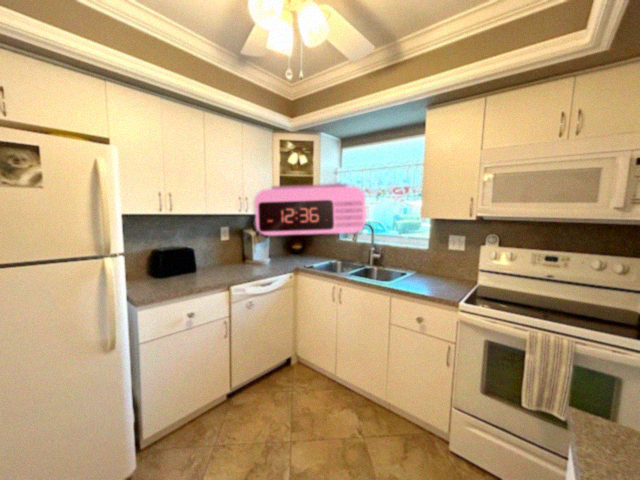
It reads 12 h 36 min
